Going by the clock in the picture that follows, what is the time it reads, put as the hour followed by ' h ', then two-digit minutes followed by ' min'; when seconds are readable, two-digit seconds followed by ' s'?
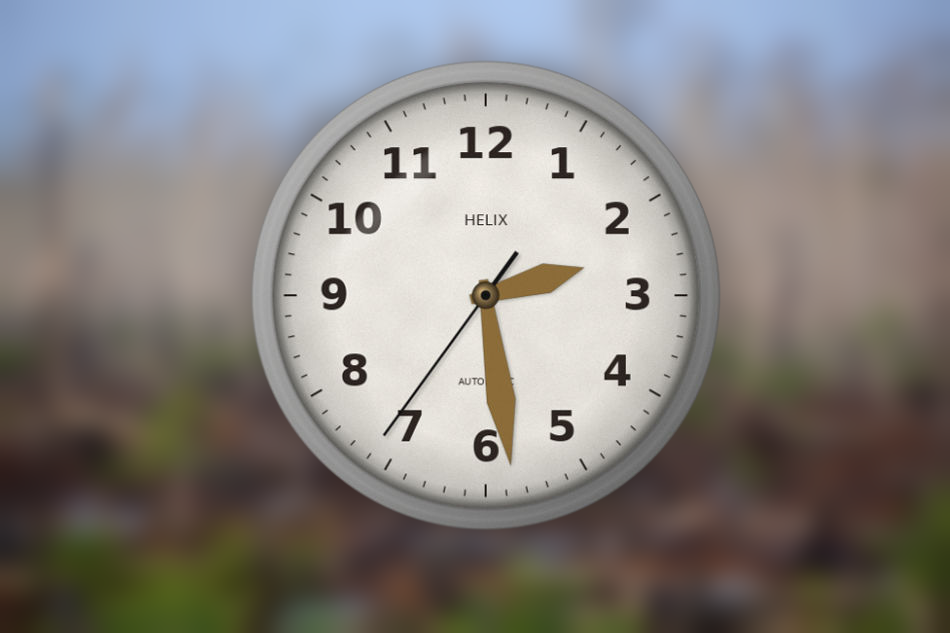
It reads 2 h 28 min 36 s
